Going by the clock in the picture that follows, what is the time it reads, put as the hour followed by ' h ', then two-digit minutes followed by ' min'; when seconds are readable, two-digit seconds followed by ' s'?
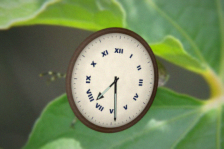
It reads 7 h 29 min
